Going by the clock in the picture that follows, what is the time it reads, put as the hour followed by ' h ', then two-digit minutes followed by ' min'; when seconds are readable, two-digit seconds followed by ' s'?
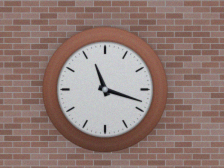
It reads 11 h 18 min
